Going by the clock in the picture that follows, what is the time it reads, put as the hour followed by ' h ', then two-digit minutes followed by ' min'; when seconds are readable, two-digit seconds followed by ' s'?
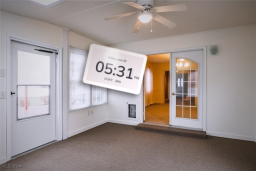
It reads 5 h 31 min
